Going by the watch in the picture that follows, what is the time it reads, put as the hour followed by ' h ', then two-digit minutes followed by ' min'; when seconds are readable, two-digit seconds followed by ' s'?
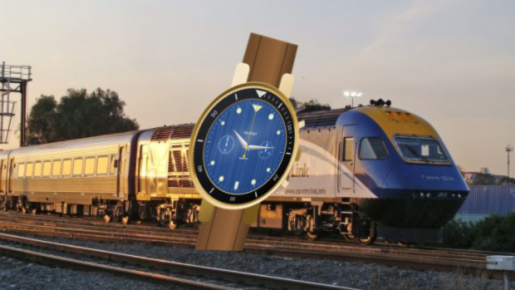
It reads 10 h 14 min
